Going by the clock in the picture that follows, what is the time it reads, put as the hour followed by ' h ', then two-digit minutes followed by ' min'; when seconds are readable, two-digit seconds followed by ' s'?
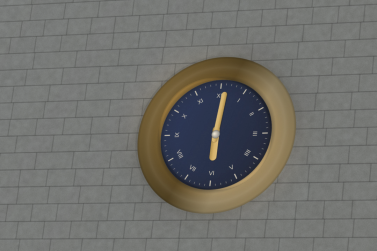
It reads 6 h 01 min
